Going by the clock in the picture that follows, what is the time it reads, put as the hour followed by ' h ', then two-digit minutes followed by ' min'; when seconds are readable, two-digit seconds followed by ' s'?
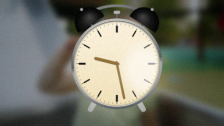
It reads 9 h 28 min
